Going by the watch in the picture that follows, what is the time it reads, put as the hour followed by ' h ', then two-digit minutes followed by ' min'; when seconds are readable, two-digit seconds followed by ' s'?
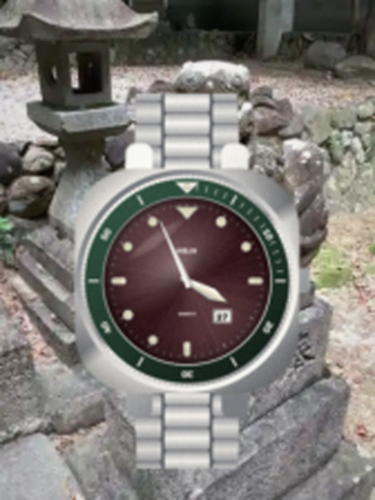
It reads 3 h 56 min
